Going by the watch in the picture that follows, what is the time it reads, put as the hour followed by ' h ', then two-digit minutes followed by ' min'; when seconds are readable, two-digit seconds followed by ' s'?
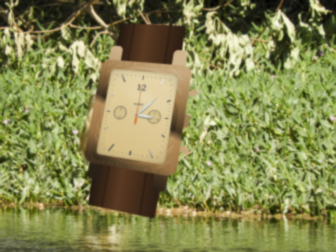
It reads 3 h 07 min
